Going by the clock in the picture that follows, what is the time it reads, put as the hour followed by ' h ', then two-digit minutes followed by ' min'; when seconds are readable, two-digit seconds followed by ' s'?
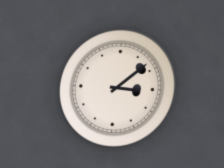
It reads 3 h 08 min
